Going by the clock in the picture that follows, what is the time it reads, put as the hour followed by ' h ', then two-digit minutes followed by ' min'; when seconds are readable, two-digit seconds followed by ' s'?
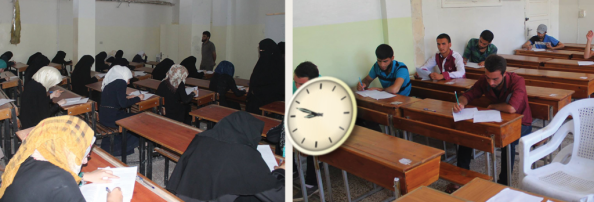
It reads 8 h 48 min
